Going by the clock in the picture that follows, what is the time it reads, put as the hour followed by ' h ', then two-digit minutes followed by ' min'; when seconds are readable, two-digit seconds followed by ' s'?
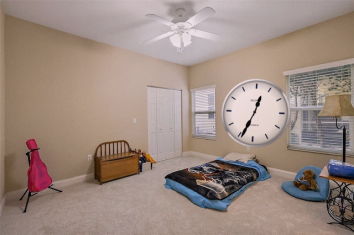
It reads 12 h 34 min
